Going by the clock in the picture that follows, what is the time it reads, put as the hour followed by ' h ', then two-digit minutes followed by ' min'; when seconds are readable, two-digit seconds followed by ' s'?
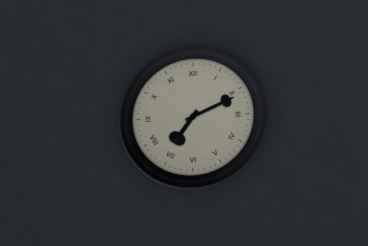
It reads 7 h 11 min
